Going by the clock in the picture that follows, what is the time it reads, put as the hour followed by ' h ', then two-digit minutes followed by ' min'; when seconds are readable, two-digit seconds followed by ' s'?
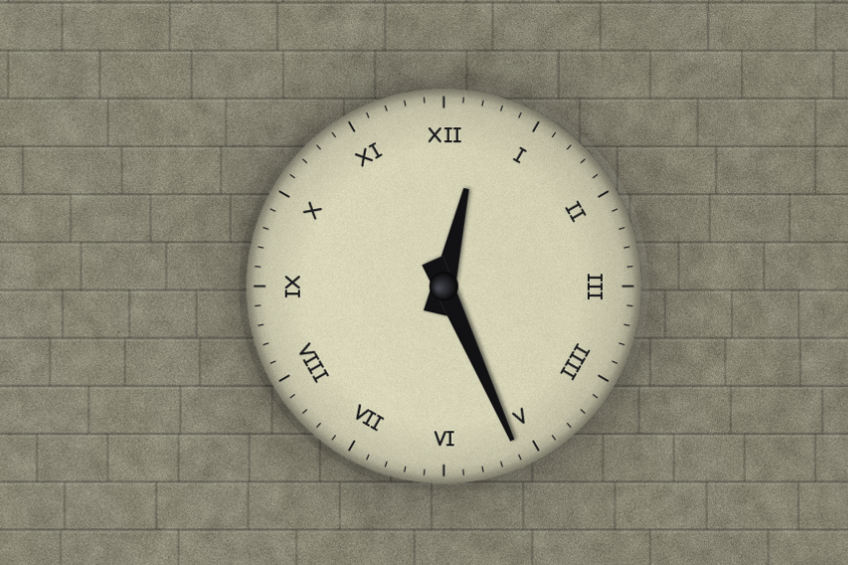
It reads 12 h 26 min
